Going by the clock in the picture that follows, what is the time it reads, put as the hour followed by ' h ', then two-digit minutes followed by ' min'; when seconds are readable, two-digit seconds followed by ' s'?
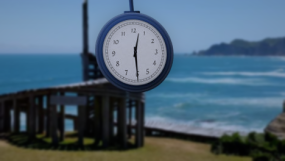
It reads 12 h 30 min
